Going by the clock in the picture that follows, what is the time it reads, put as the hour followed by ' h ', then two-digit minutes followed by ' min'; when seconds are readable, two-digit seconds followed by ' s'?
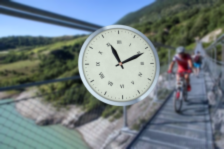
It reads 11 h 11 min
